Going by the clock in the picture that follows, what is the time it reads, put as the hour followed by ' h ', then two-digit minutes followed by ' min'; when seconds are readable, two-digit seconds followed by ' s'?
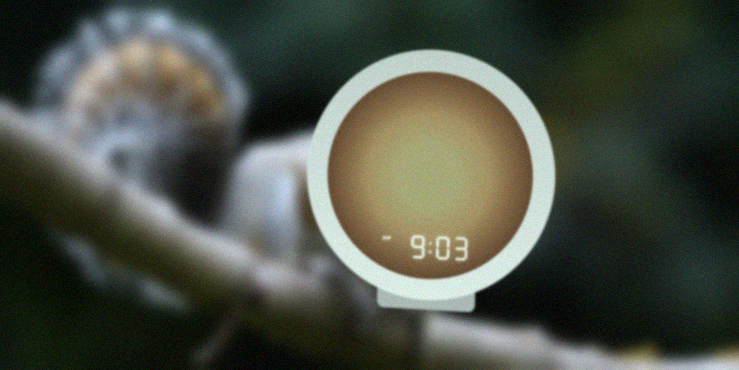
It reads 9 h 03 min
